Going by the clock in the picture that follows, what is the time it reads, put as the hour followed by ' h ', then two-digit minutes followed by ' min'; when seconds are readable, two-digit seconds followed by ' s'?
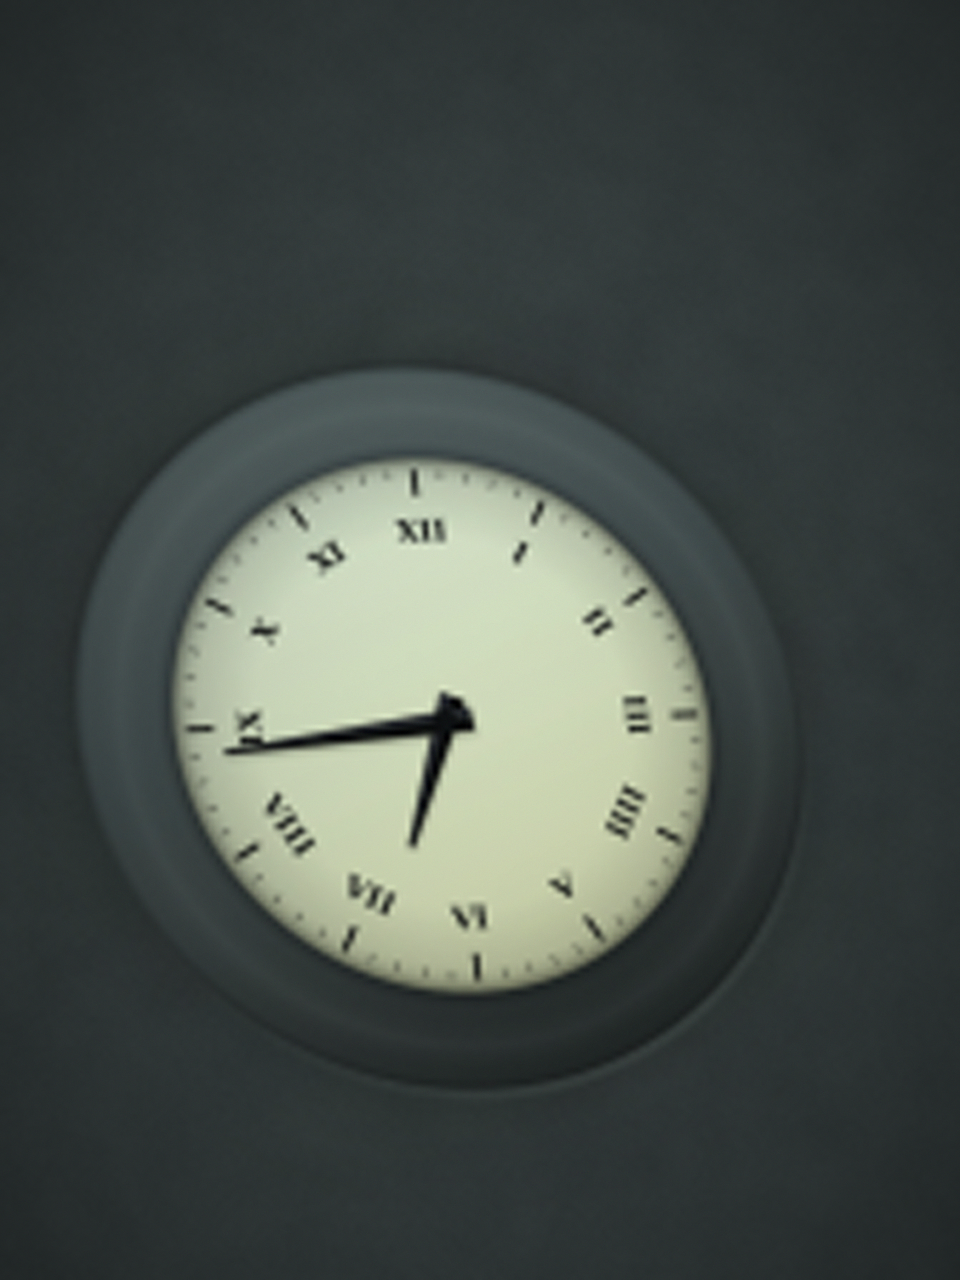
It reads 6 h 44 min
